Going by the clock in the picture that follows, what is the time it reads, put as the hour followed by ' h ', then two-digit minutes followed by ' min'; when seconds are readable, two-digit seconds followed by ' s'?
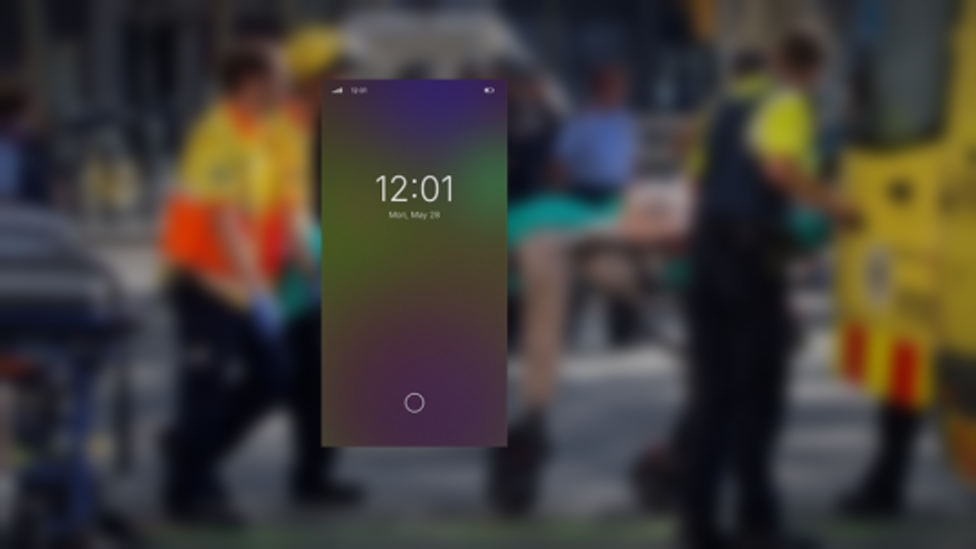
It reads 12 h 01 min
